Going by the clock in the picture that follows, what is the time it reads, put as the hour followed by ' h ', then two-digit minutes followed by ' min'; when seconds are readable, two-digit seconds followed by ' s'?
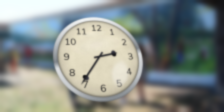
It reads 2 h 36 min
